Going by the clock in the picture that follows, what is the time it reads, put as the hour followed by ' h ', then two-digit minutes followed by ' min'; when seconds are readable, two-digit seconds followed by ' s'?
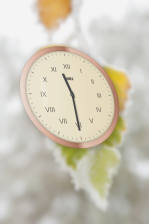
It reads 11 h 30 min
